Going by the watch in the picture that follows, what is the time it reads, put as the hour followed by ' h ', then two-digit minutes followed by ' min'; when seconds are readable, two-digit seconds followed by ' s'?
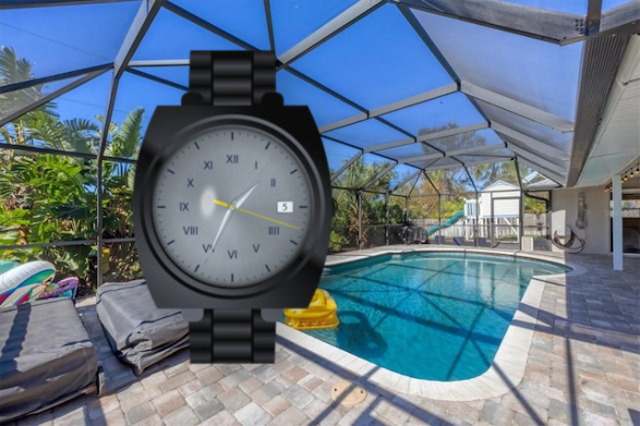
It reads 1 h 34 min 18 s
